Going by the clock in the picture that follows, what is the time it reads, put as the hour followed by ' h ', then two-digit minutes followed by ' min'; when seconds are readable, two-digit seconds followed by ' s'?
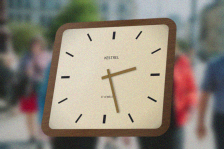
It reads 2 h 27 min
